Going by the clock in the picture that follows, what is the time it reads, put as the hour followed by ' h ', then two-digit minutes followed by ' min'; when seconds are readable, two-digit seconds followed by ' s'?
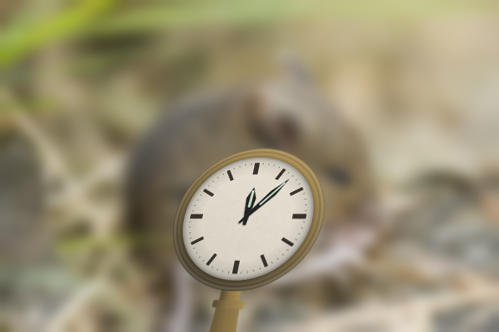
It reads 12 h 07 min
